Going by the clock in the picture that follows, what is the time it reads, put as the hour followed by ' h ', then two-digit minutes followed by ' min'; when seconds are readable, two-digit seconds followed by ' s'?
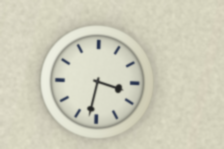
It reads 3 h 32 min
